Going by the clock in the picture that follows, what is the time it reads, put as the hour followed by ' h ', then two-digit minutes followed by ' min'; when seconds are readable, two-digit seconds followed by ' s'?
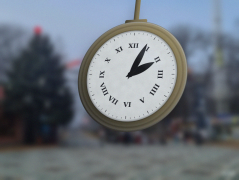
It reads 2 h 04 min
